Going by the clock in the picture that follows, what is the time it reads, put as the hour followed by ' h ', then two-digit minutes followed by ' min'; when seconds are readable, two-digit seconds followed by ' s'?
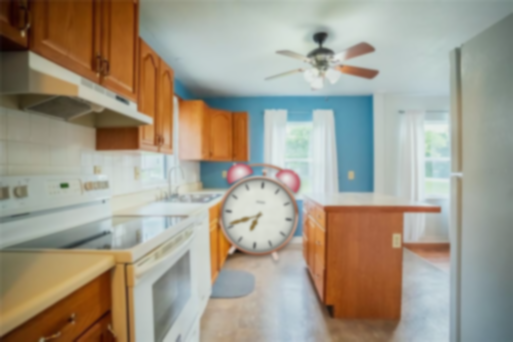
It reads 6 h 41 min
